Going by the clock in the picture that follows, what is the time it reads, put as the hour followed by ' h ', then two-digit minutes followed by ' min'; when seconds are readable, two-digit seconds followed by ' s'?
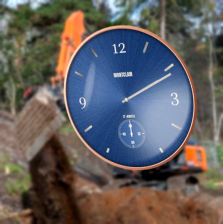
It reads 2 h 11 min
